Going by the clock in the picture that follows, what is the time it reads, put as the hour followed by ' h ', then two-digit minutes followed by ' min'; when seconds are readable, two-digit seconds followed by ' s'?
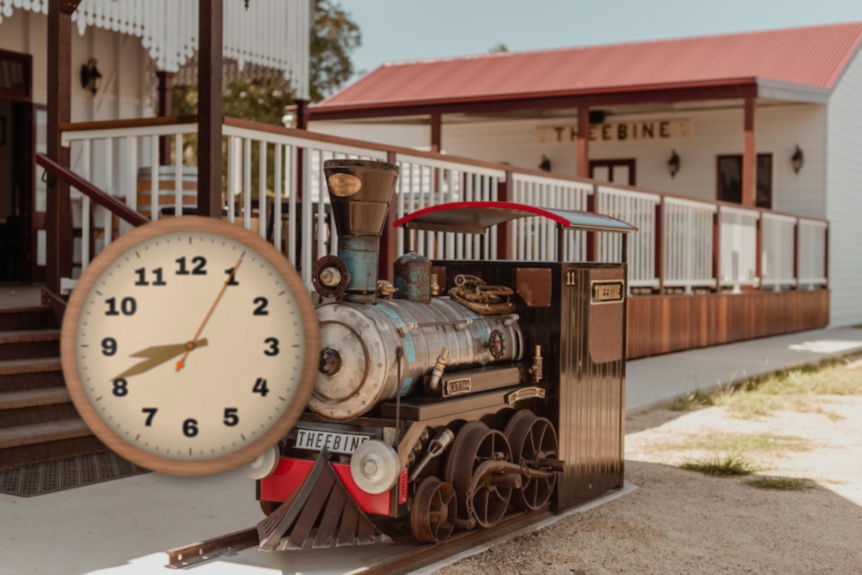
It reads 8 h 41 min 05 s
